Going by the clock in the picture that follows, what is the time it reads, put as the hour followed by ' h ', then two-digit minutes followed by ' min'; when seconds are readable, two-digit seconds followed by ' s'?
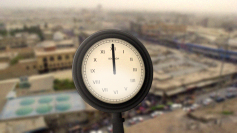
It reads 12 h 00 min
